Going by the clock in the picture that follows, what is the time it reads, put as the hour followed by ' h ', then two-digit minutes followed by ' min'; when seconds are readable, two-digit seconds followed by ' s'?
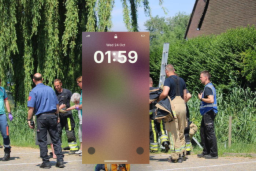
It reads 1 h 59 min
